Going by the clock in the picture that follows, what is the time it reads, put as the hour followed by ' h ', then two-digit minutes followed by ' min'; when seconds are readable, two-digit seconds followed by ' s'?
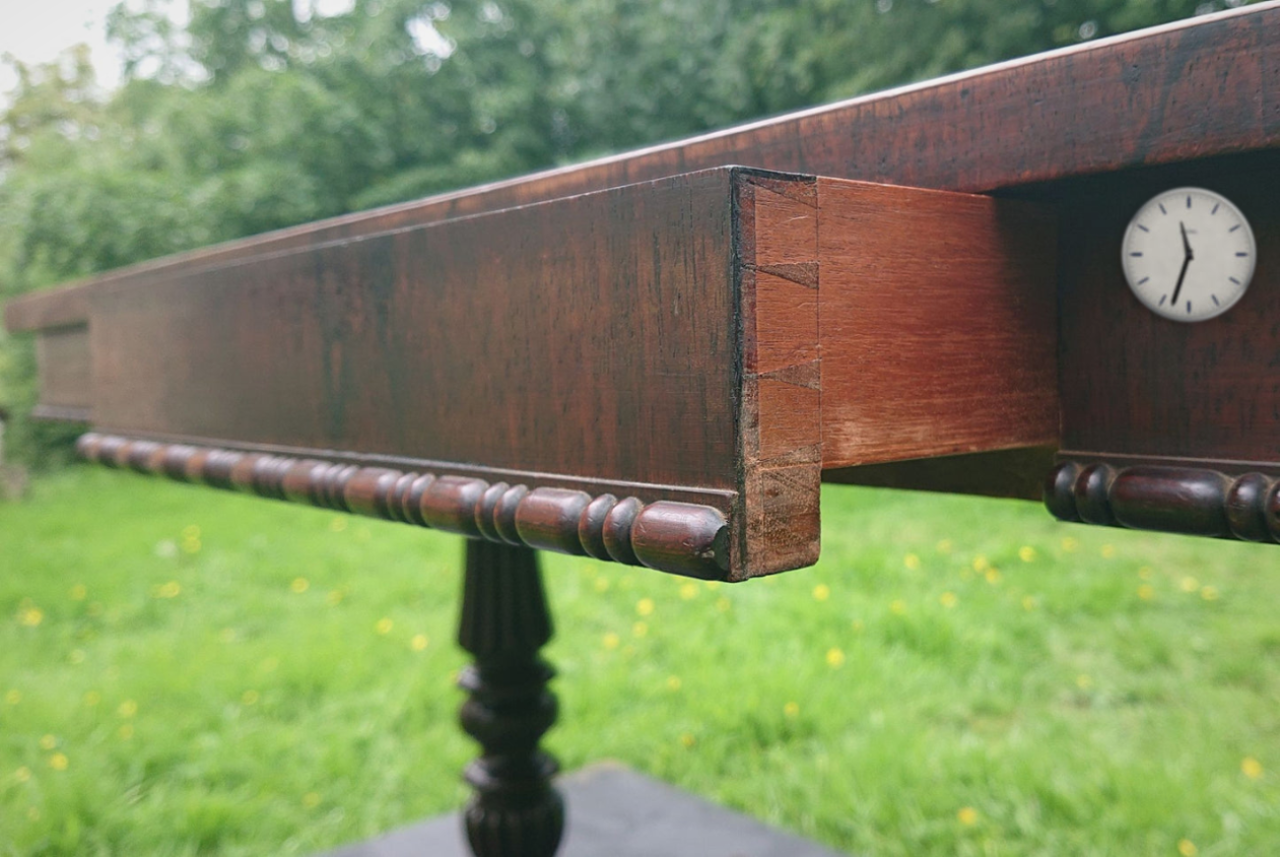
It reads 11 h 33 min
